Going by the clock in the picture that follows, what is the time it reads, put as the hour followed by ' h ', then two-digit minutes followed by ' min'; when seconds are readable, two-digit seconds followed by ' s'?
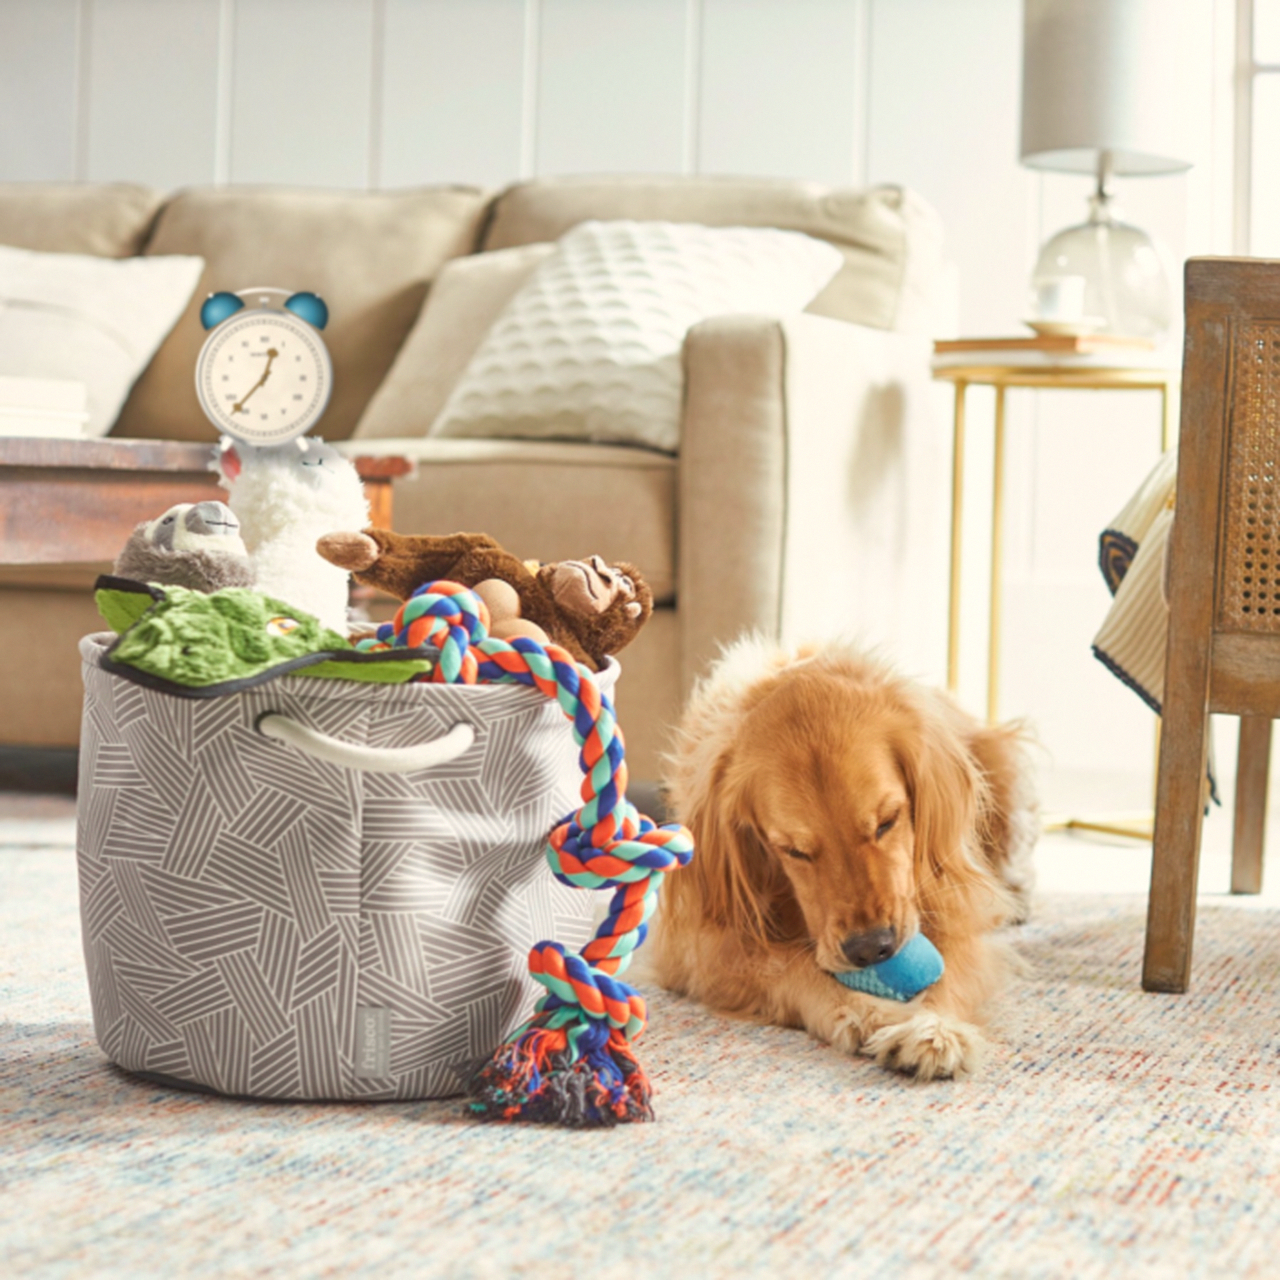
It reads 12 h 37 min
